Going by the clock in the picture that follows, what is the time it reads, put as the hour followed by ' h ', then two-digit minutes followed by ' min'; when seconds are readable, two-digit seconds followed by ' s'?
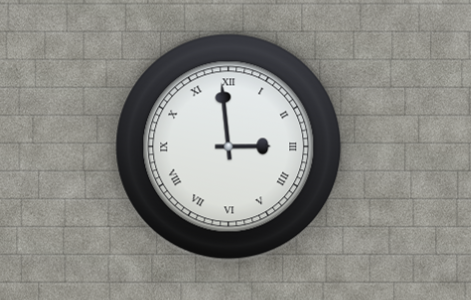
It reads 2 h 59 min
